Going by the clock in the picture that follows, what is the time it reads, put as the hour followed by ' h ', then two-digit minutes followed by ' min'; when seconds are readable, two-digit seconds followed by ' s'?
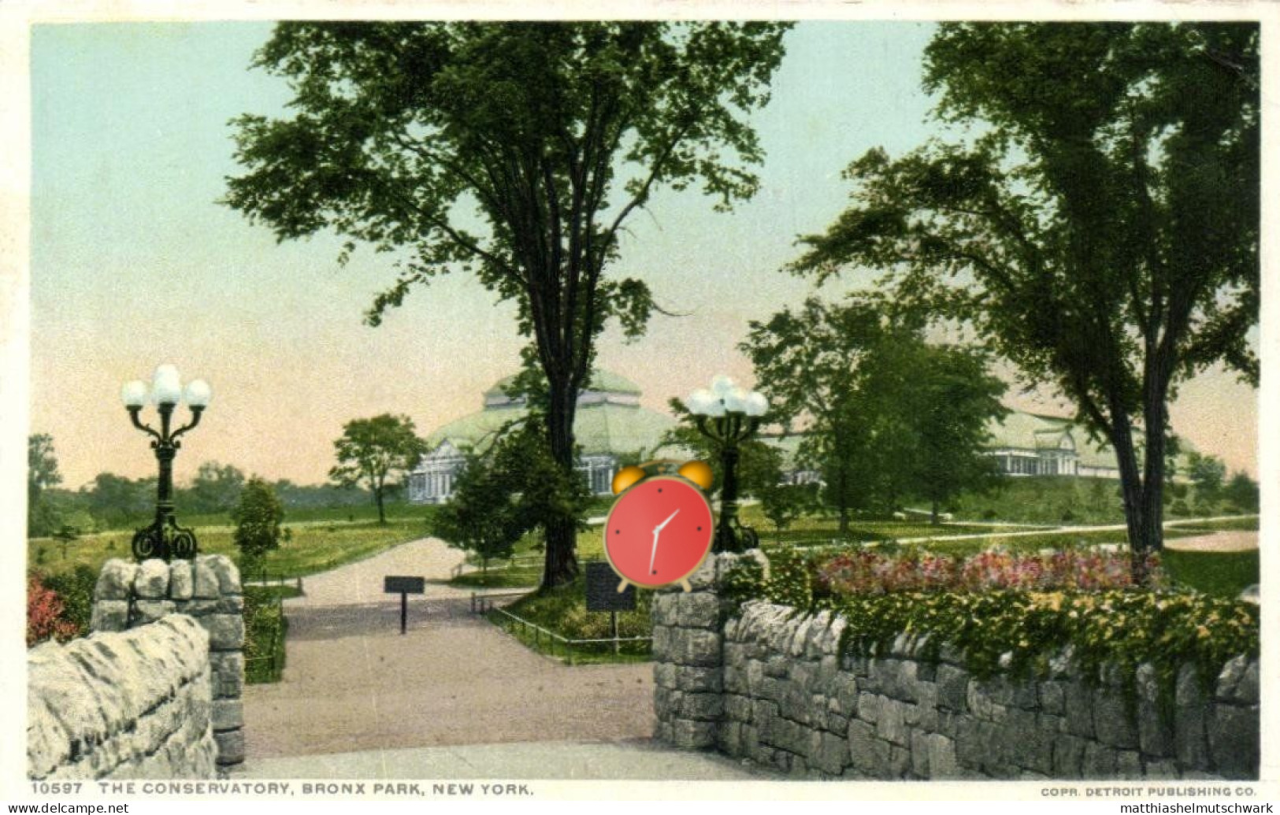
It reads 1 h 31 min
